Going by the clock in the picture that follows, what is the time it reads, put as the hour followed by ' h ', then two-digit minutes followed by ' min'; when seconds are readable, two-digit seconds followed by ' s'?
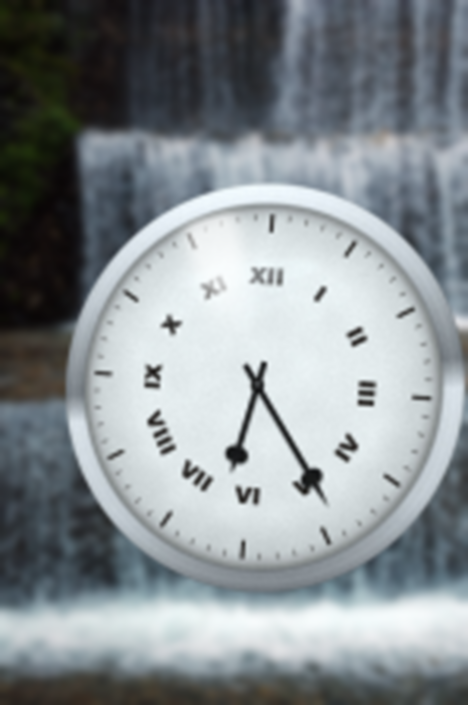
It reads 6 h 24 min
